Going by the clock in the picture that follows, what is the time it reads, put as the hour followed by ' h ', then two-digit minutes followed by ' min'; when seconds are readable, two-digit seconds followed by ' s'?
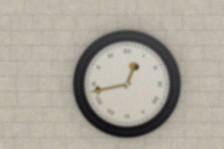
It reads 12 h 43 min
